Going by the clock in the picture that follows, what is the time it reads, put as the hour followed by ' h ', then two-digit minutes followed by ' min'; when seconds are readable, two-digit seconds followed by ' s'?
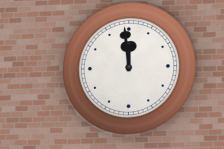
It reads 11 h 59 min
